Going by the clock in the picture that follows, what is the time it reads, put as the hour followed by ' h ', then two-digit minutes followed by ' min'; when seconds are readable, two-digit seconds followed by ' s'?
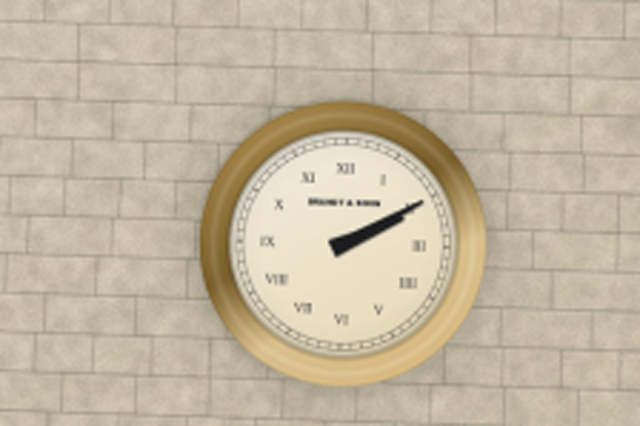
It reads 2 h 10 min
